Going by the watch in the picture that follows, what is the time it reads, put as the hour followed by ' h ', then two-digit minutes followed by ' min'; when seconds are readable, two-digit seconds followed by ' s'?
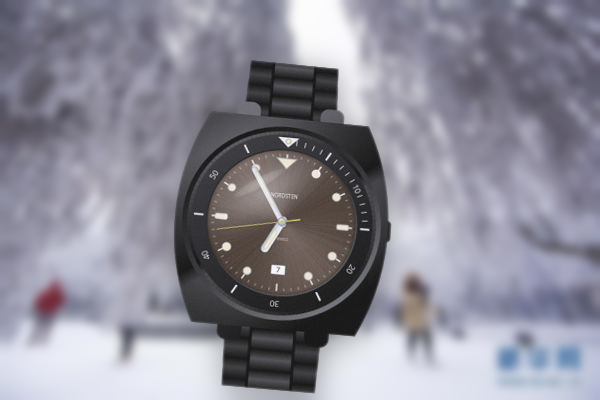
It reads 6 h 54 min 43 s
